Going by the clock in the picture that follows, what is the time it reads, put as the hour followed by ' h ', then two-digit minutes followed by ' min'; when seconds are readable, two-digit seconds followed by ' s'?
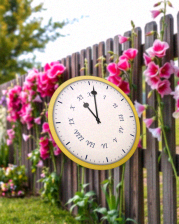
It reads 11 h 01 min
